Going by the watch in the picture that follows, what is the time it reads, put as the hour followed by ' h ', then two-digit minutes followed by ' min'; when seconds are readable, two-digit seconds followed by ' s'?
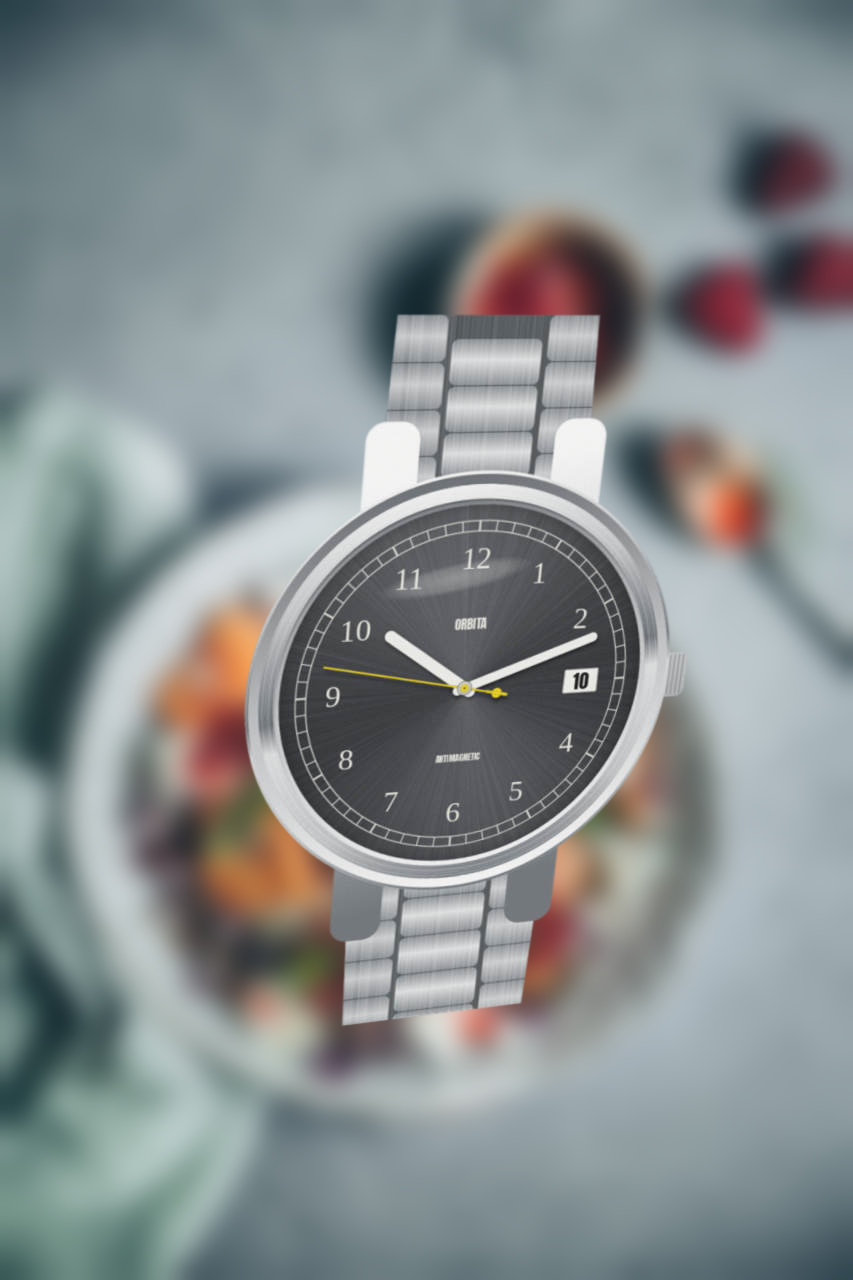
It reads 10 h 11 min 47 s
